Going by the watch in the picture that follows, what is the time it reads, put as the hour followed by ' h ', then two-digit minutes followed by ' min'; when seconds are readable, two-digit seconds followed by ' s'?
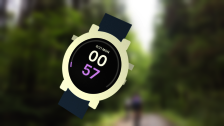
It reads 0 h 57 min
